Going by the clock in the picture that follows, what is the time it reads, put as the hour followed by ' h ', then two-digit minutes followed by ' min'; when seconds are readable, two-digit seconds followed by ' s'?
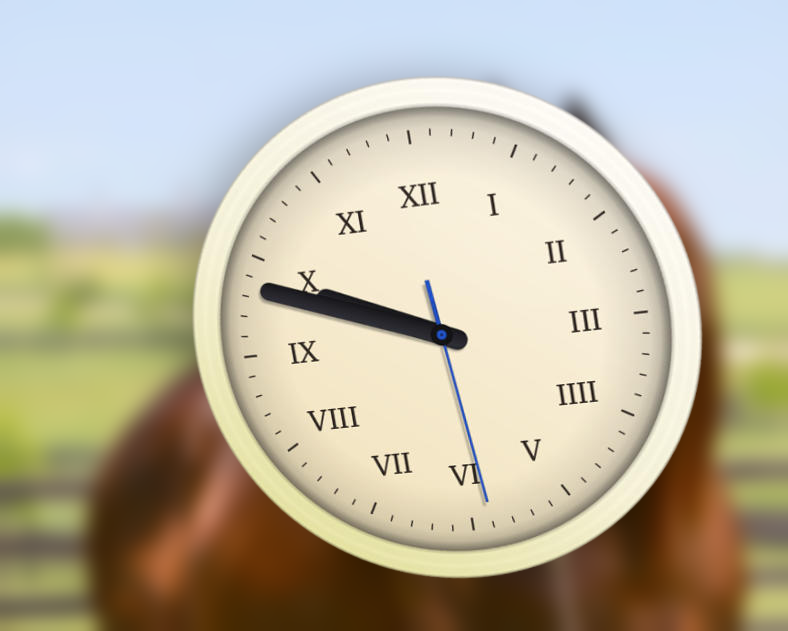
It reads 9 h 48 min 29 s
